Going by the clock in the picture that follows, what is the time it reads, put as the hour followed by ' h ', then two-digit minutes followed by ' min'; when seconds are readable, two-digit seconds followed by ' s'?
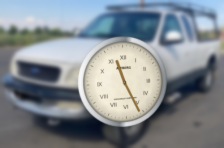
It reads 11 h 26 min
